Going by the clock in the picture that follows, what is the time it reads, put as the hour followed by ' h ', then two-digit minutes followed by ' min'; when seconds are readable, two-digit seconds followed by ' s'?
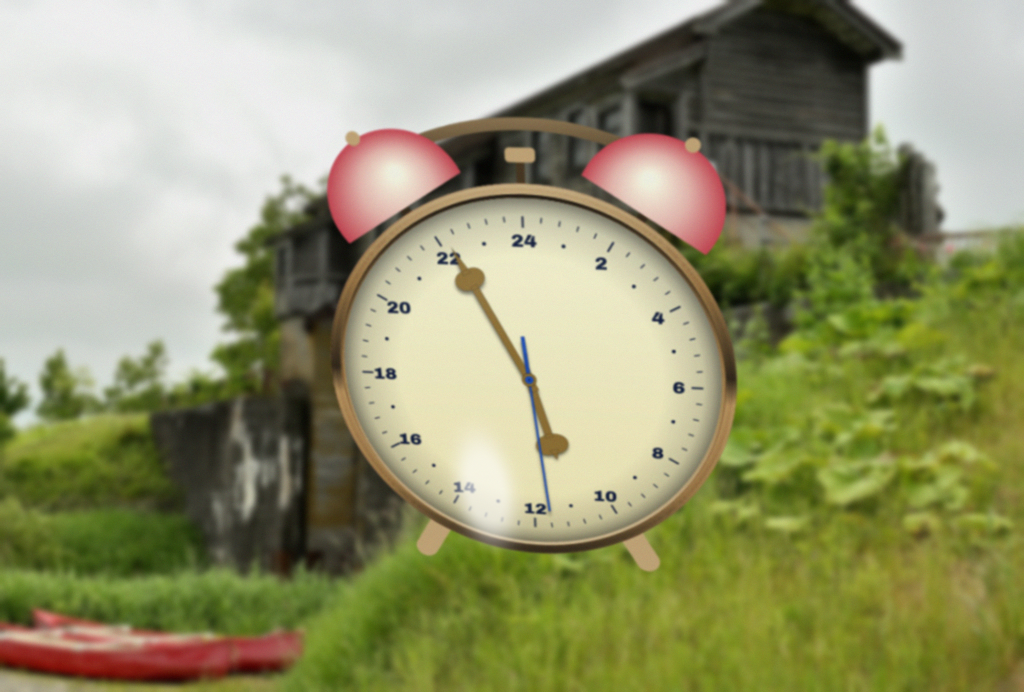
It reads 10 h 55 min 29 s
